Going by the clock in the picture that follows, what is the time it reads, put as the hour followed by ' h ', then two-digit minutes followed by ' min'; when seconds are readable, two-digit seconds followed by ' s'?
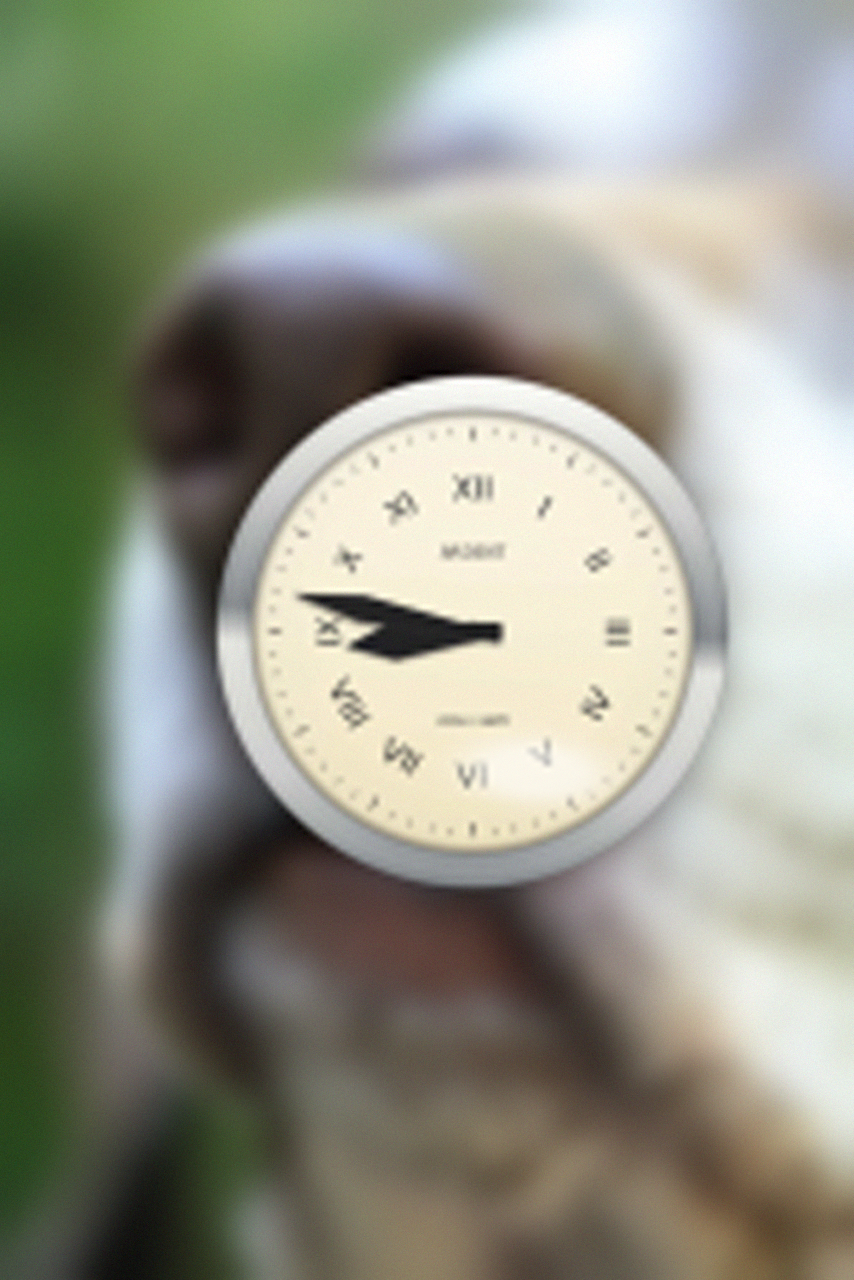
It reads 8 h 47 min
